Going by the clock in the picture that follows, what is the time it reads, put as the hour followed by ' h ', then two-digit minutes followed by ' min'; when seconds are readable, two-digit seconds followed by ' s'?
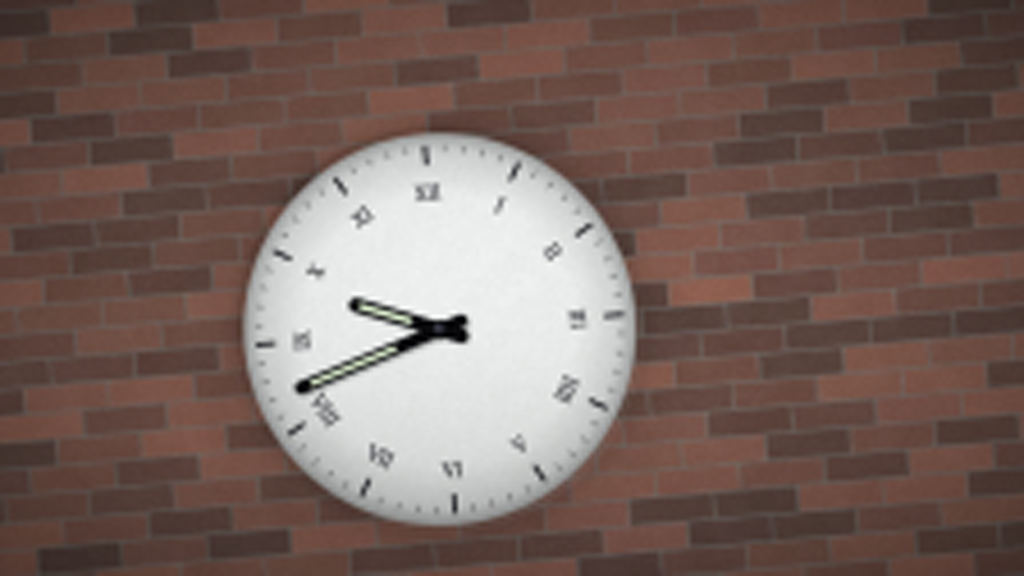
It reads 9 h 42 min
